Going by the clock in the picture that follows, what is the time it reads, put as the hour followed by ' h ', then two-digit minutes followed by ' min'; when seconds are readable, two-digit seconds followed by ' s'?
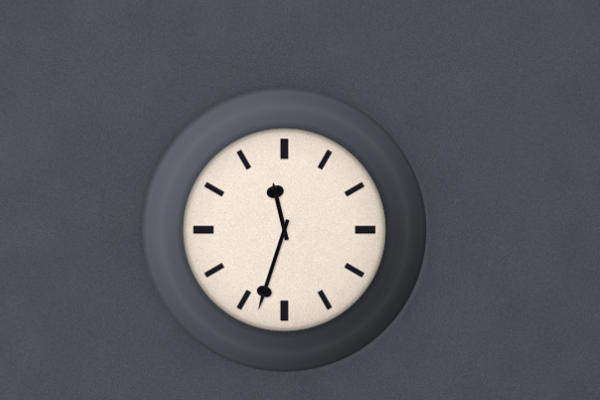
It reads 11 h 33 min
